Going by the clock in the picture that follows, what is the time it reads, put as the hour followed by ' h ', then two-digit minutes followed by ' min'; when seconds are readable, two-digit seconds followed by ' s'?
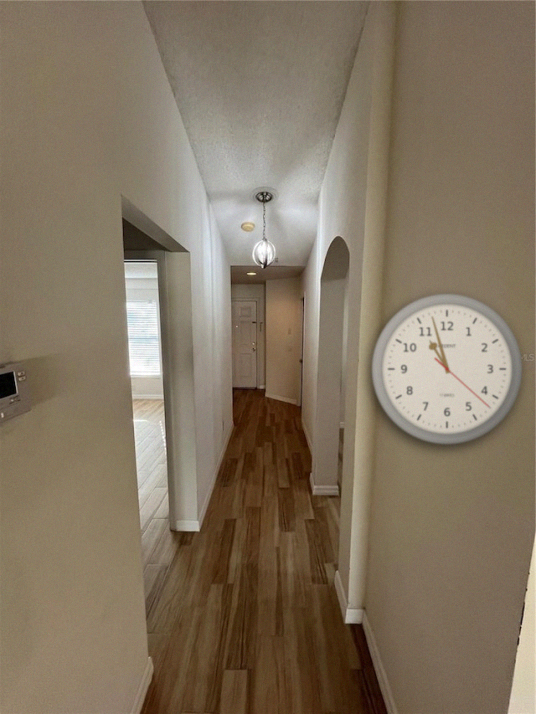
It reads 10 h 57 min 22 s
